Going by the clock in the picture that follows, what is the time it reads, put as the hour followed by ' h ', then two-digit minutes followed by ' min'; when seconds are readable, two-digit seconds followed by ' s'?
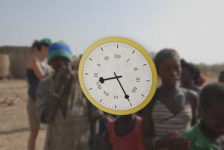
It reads 8 h 25 min
